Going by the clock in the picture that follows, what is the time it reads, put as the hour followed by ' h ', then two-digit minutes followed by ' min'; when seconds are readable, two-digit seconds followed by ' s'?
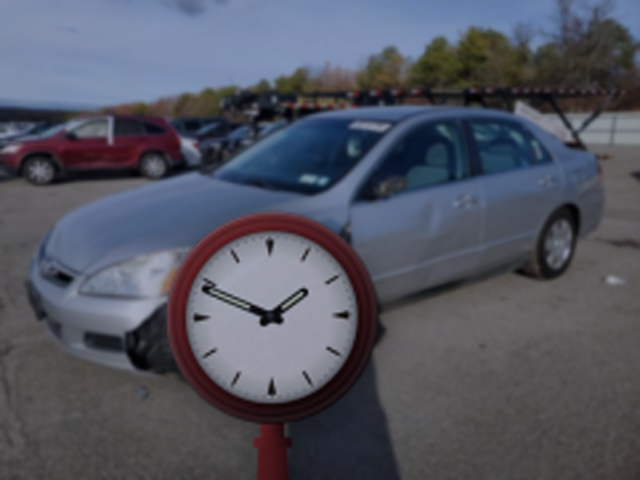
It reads 1 h 49 min
